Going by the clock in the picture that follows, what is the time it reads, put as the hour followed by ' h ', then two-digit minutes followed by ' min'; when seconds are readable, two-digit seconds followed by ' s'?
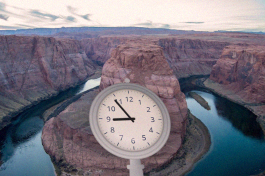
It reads 8 h 54 min
